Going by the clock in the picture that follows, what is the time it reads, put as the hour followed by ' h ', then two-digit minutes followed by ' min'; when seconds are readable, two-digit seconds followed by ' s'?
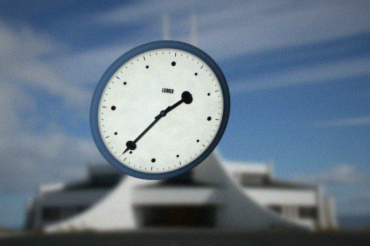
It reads 1 h 36 min
